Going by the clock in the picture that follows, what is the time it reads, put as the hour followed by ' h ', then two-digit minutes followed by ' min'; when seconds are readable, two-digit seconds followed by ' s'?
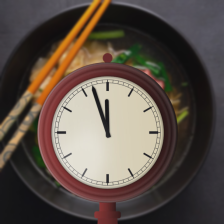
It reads 11 h 57 min
